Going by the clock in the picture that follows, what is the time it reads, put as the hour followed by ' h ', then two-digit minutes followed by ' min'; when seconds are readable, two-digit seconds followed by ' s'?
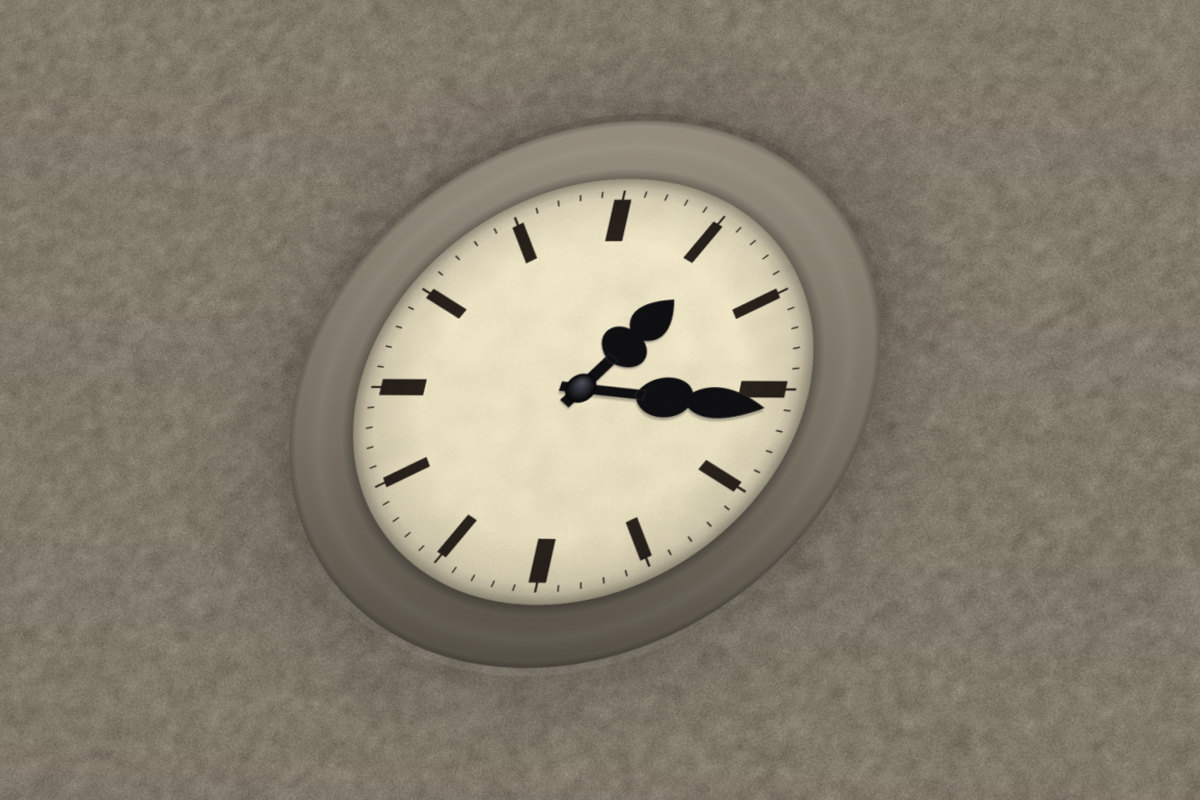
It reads 1 h 16 min
